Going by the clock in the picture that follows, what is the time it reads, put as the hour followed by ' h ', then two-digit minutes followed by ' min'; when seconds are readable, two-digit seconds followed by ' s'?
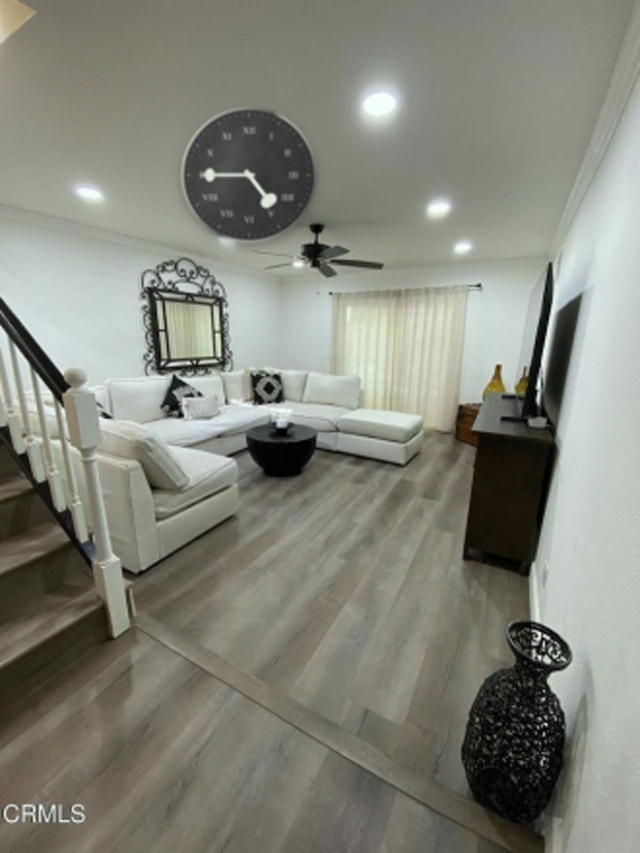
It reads 4 h 45 min
